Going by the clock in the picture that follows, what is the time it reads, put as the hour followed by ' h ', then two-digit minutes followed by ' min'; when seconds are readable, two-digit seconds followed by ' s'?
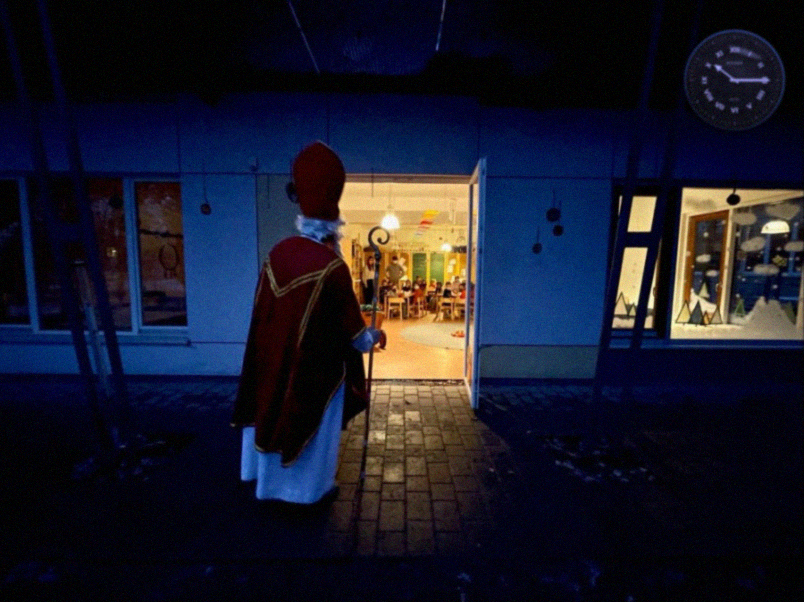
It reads 10 h 15 min
